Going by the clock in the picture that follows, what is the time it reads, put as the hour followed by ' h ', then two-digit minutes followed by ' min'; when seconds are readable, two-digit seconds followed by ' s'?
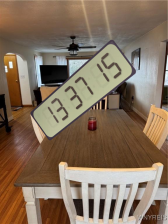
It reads 13 h 37 min 15 s
